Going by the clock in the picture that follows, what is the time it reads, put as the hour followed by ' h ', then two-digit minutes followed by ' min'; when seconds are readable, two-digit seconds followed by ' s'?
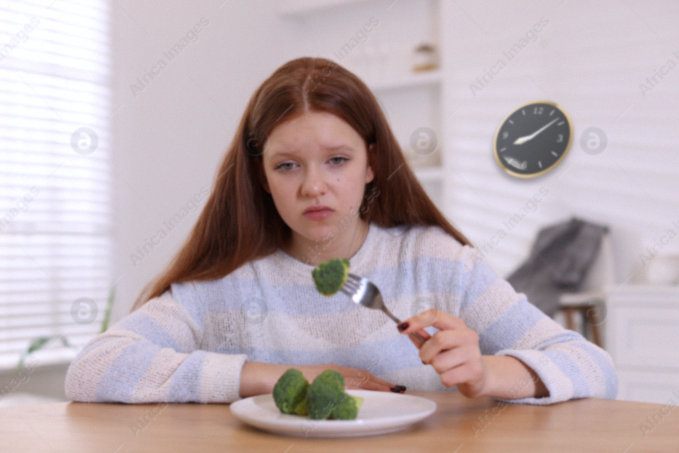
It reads 8 h 08 min
